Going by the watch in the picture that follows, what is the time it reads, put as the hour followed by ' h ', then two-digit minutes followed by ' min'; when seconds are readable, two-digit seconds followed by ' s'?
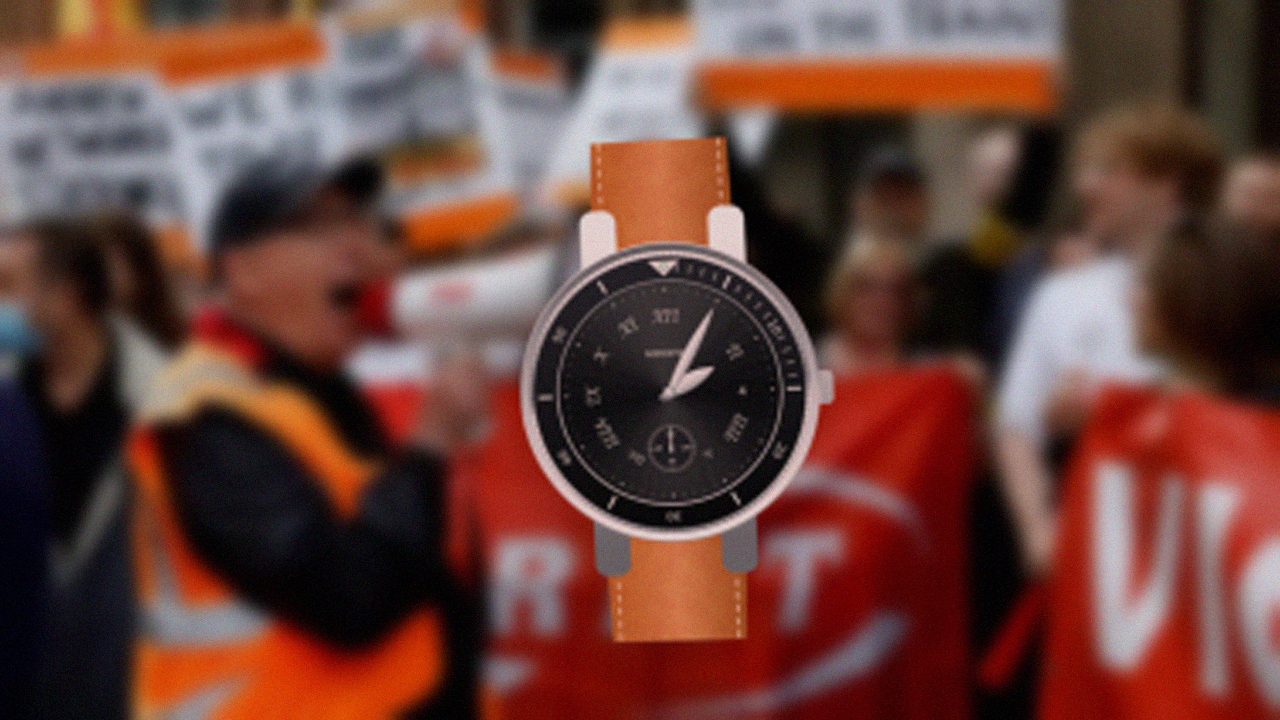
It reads 2 h 05 min
